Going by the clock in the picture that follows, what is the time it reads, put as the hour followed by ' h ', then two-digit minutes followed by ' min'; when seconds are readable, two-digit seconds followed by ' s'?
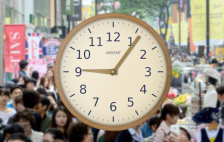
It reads 9 h 06 min
